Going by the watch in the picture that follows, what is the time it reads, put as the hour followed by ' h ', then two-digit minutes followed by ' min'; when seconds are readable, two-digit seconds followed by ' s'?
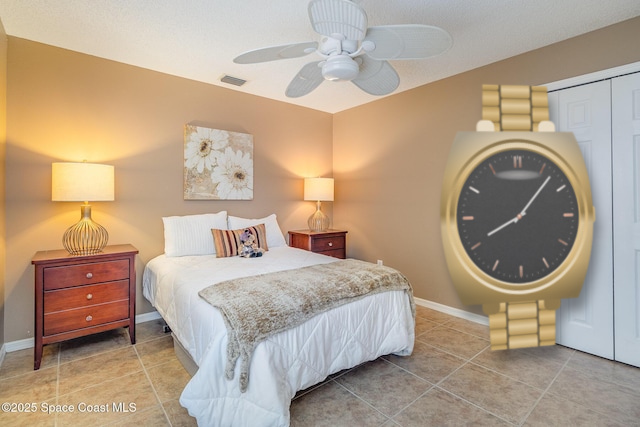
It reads 8 h 07 min
